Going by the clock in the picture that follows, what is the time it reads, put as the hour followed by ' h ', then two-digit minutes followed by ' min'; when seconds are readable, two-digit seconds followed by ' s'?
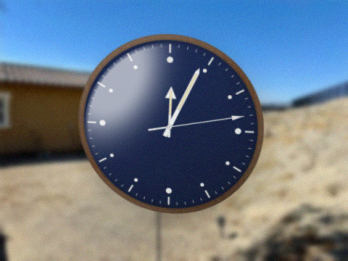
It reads 12 h 04 min 13 s
